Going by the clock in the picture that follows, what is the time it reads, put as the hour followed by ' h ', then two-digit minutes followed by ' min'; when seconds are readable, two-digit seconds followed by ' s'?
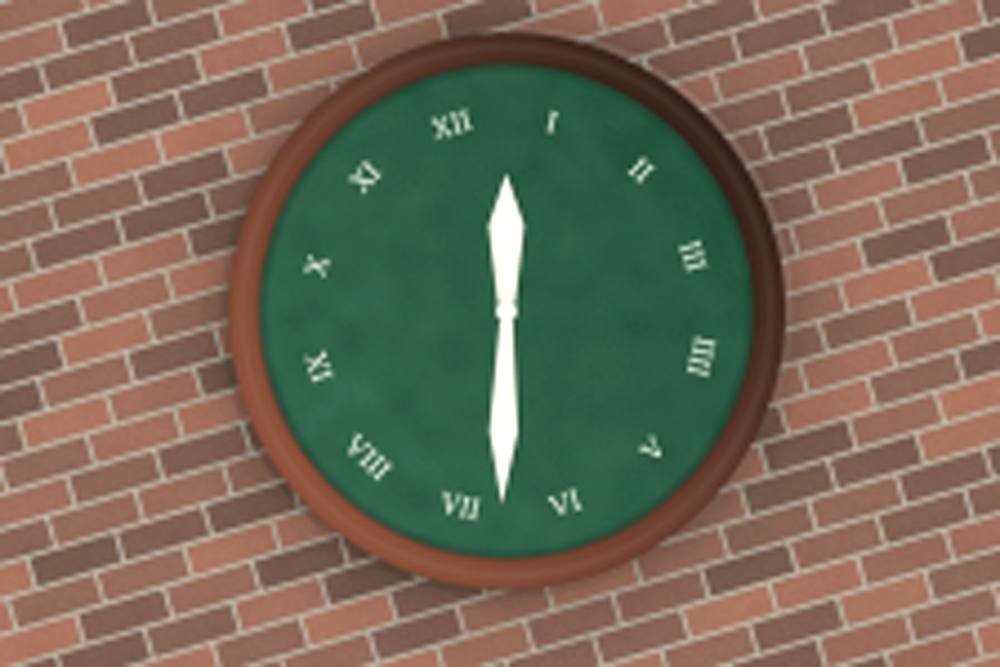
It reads 12 h 33 min
